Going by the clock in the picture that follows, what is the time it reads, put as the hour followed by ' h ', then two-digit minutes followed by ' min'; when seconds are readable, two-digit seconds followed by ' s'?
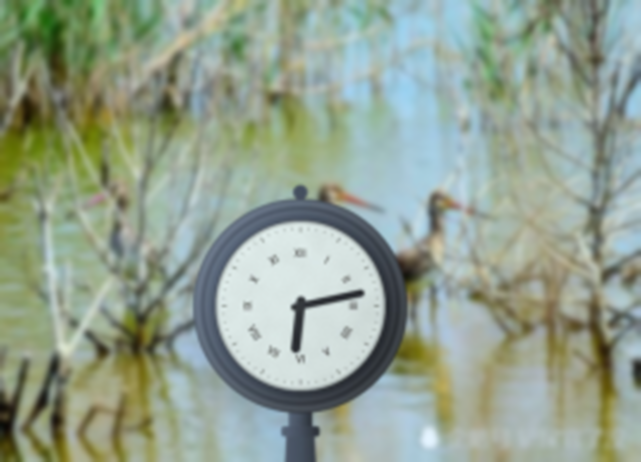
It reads 6 h 13 min
